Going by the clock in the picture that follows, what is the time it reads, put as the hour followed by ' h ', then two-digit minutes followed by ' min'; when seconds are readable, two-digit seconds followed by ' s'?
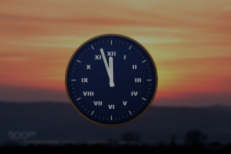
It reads 11 h 57 min
